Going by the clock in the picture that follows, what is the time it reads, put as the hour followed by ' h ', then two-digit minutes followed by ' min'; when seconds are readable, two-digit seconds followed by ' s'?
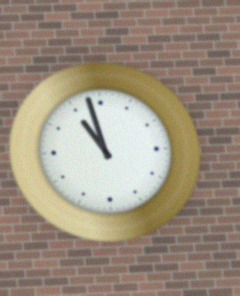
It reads 10 h 58 min
